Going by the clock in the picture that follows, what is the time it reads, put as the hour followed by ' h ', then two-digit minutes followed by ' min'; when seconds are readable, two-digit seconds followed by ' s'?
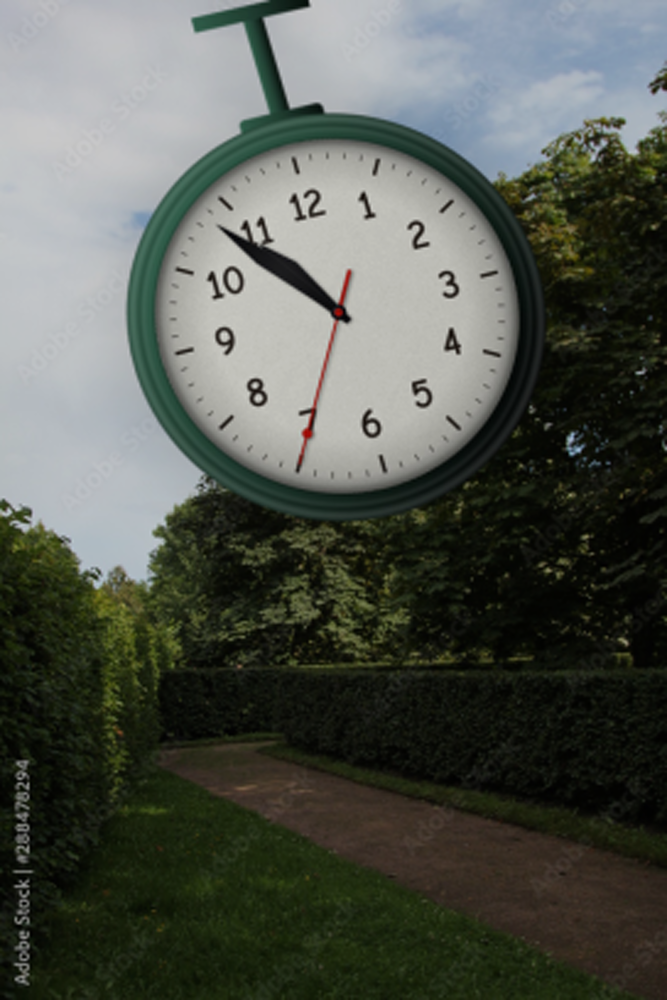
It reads 10 h 53 min 35 s
